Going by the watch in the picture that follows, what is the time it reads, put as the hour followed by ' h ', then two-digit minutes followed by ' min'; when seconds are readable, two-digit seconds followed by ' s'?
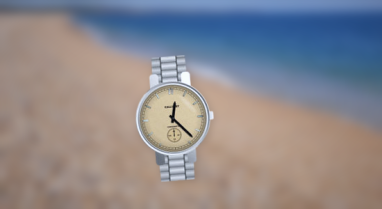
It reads 12 h 23 min
